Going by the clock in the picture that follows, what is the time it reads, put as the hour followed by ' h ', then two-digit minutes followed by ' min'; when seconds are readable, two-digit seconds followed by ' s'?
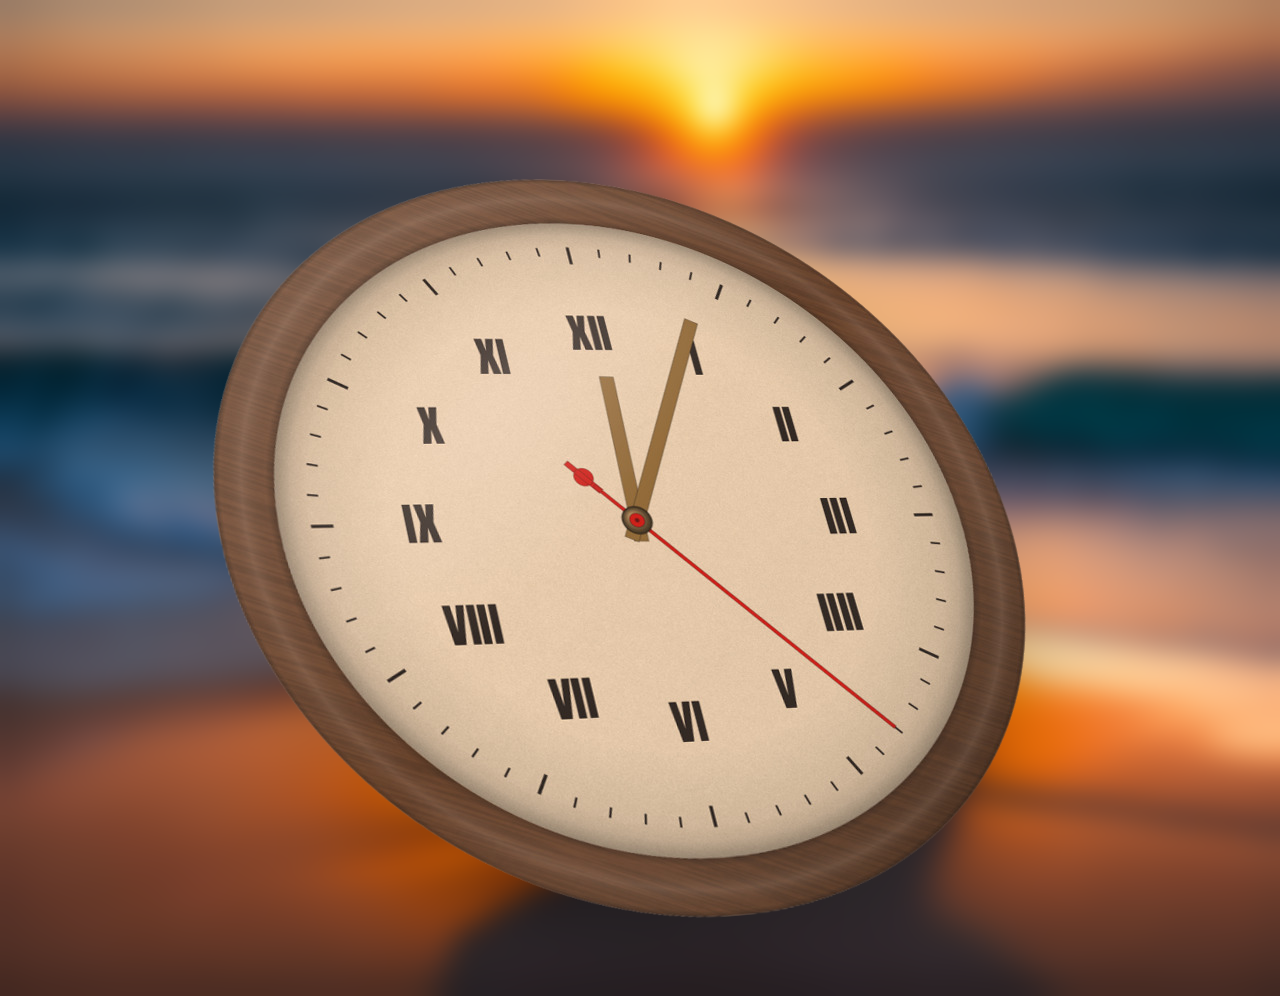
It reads 12 h 04 min 23 s
